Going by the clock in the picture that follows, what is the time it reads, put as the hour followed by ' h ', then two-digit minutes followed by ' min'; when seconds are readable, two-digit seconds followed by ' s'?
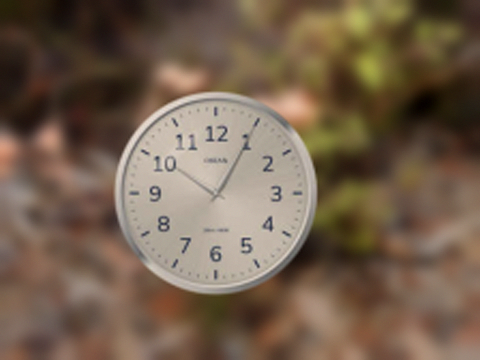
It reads 10 h 05 min
